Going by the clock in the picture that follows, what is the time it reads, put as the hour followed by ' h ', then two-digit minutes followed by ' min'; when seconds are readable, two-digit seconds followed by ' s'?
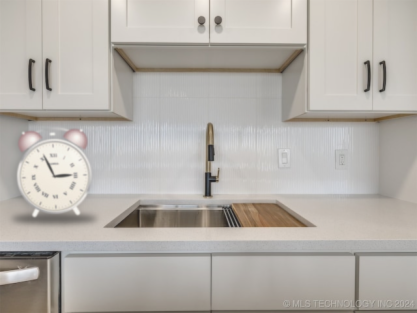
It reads 2 h 56 min
